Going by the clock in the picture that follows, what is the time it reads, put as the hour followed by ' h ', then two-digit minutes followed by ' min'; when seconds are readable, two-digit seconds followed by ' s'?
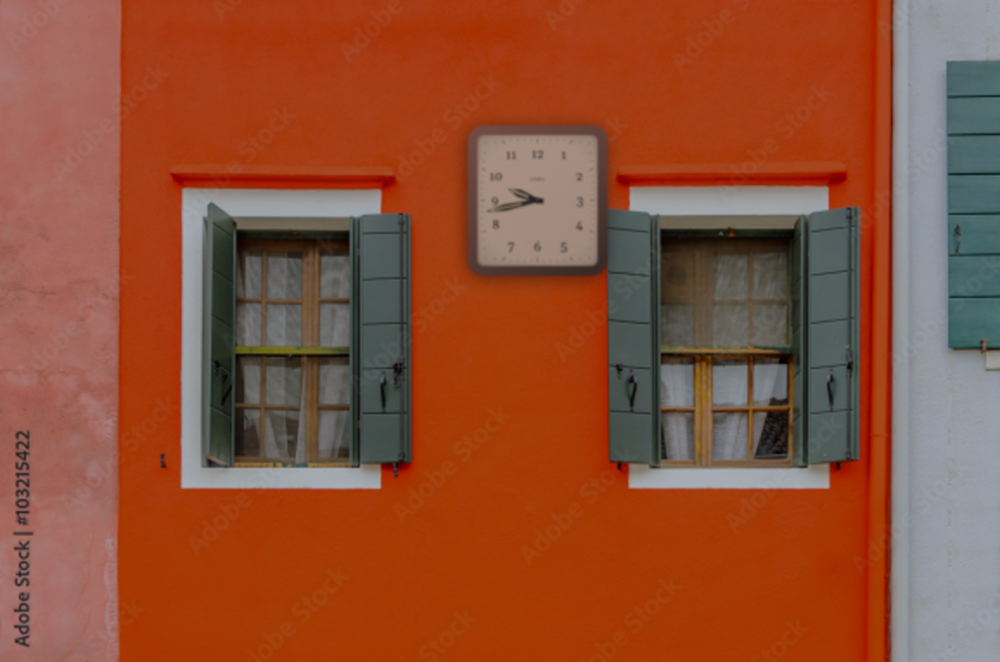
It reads 9 h 43 min
